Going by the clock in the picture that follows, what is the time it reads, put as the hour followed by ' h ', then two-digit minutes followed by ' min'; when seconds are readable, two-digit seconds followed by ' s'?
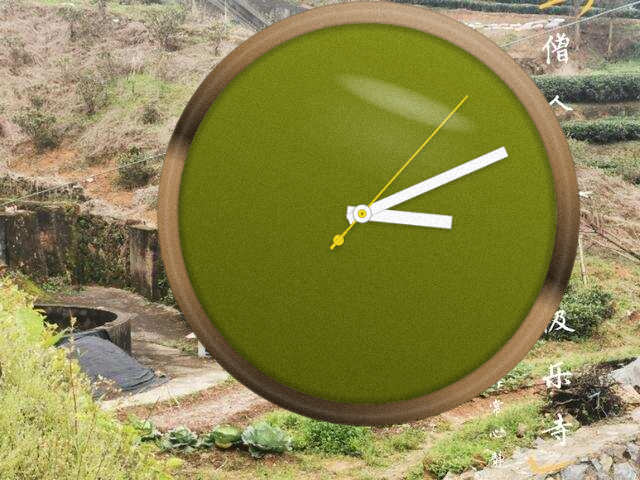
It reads 3 h 11 min 07 s
